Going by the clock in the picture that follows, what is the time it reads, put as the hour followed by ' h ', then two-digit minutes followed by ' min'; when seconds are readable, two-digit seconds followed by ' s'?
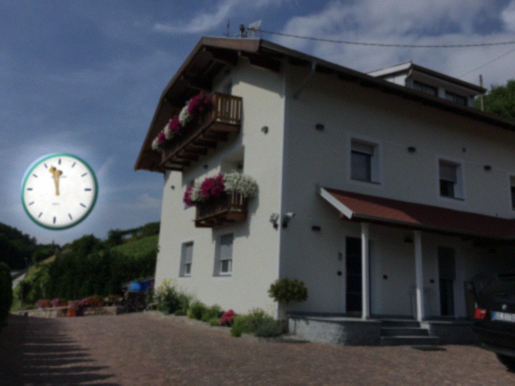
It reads 11 h 57 min
